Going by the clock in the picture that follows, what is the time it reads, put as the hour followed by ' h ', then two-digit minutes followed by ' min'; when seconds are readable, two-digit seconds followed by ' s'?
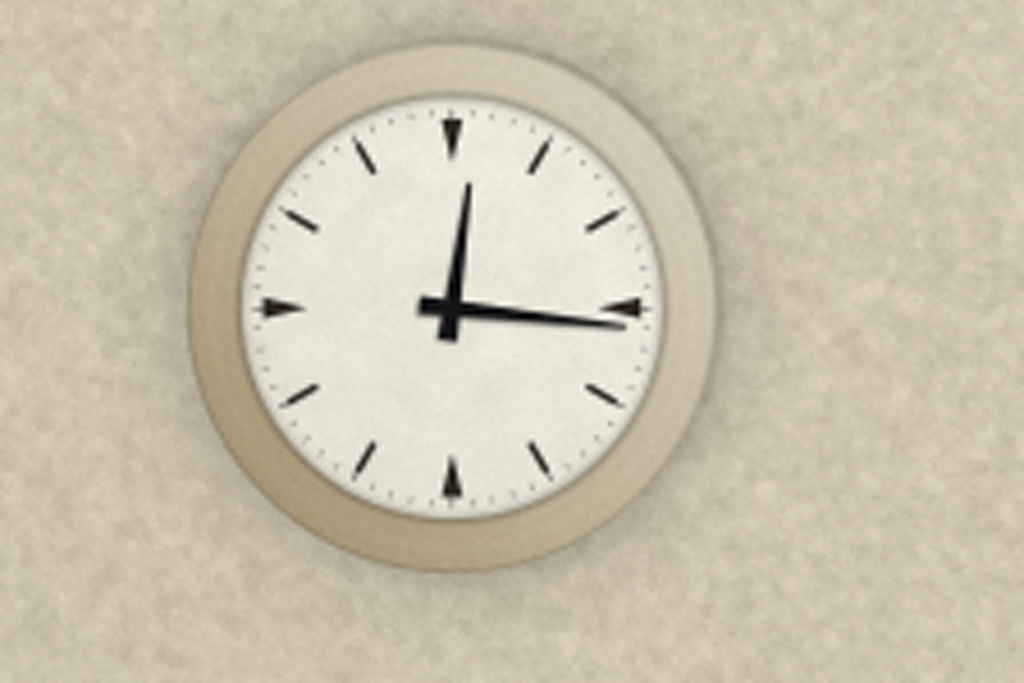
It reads 12 h 16 min
